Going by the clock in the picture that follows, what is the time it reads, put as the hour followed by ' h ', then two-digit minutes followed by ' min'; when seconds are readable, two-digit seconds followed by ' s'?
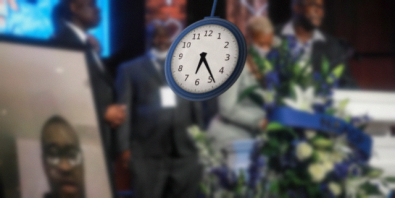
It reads 6 h 24 min
